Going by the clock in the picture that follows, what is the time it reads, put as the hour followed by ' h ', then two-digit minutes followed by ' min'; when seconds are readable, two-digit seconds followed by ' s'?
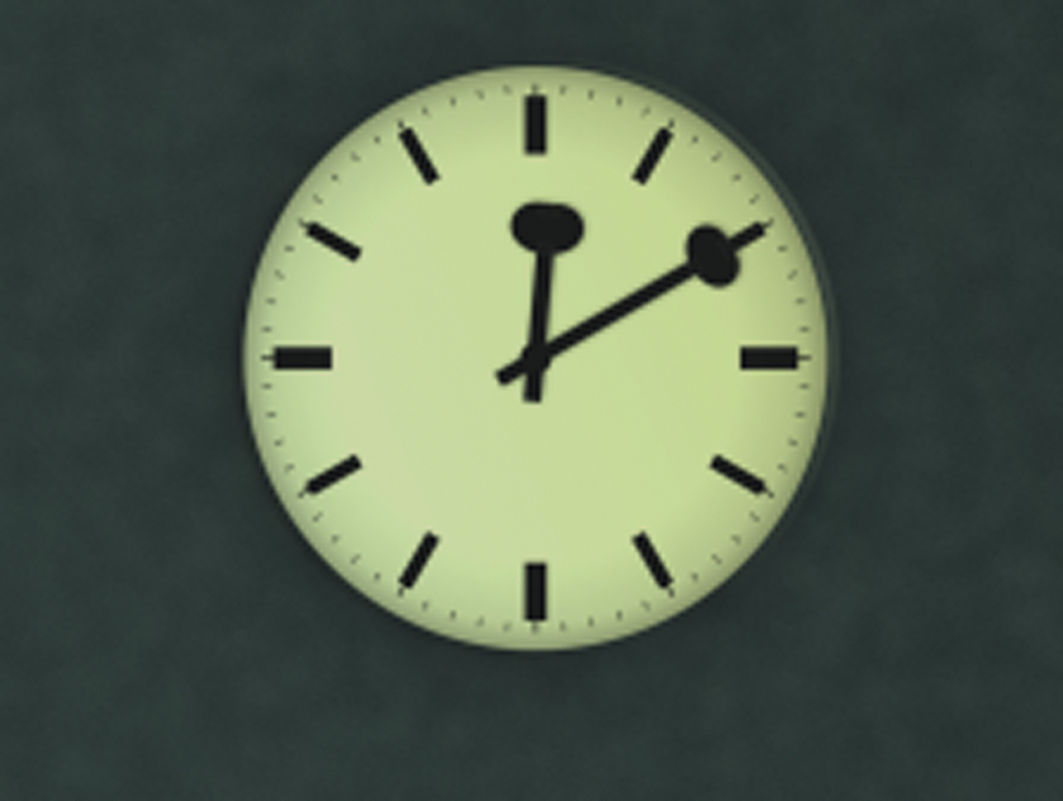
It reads 12 h 10 min
